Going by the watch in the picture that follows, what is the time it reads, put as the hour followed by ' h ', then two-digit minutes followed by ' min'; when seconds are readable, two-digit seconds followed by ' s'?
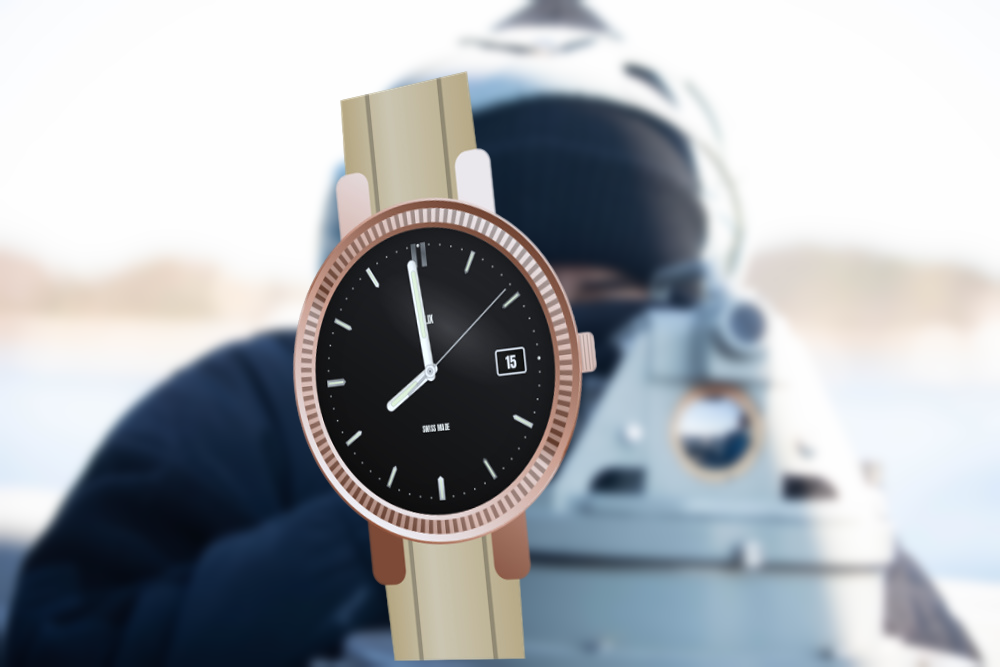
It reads 7 h 59 min 09 s
